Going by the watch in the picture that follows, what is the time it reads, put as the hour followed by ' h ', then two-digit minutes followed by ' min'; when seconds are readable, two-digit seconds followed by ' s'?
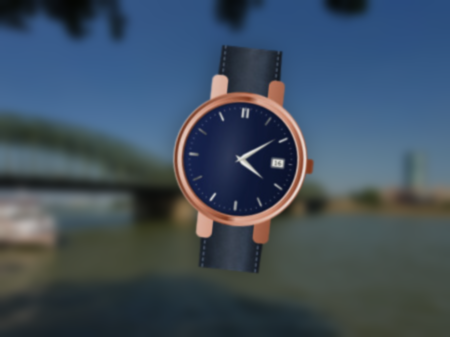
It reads 4 h 09 min
